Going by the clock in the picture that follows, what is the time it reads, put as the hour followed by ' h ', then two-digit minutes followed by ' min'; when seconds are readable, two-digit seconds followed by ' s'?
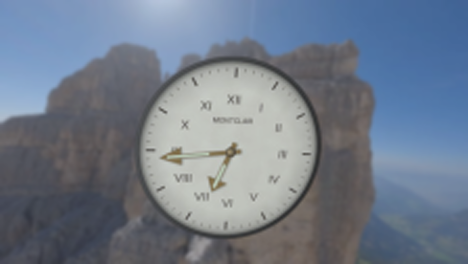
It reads 6 h 44 min
